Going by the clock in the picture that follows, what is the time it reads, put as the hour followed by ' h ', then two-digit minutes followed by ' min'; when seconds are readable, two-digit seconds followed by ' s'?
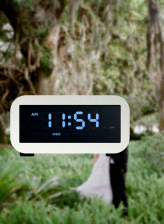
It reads 11 h 54 min
